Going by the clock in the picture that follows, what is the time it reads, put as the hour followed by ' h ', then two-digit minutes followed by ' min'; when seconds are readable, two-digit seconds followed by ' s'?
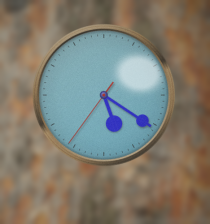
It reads 5 h 20 min 36 s
